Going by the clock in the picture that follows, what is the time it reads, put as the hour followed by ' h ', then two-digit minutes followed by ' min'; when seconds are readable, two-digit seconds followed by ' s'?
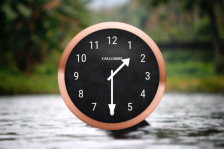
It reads 1 h 30 min
